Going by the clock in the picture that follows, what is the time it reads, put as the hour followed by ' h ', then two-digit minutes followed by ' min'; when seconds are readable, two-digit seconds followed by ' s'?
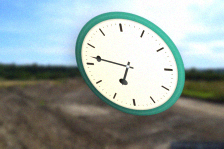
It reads 6 h 47 min
